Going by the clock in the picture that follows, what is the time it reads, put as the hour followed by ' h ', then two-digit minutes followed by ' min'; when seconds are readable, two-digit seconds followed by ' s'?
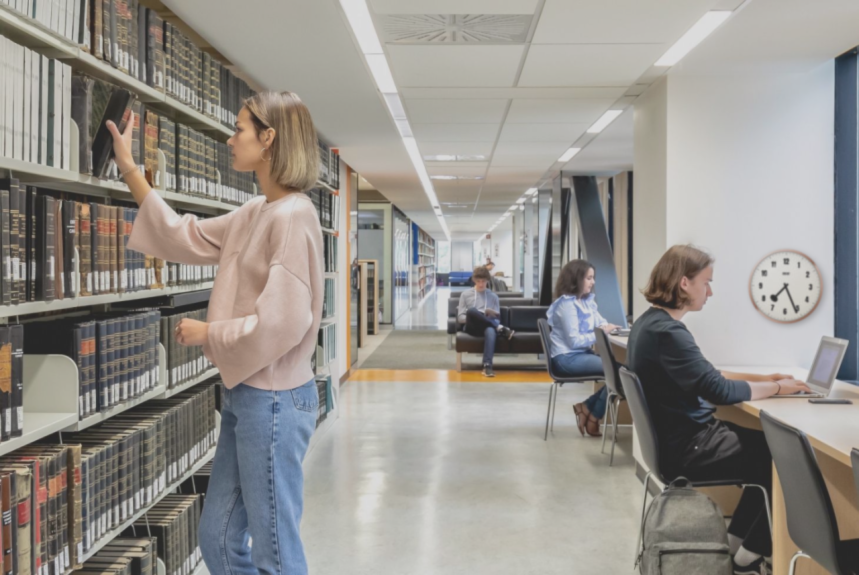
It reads 7 h 26 min
